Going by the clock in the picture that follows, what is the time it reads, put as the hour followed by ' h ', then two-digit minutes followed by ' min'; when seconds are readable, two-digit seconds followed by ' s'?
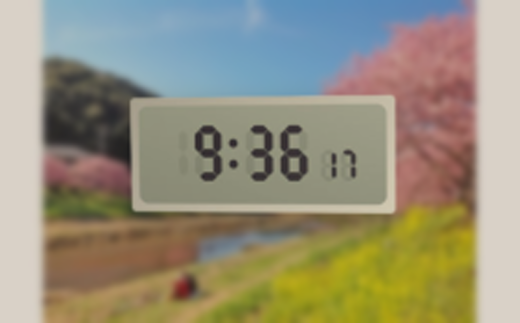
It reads 9 h 36 min 17 s
